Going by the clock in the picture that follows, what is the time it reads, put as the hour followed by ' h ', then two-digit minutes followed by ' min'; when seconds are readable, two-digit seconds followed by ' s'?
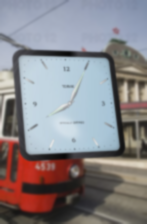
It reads 8 h 05 min
